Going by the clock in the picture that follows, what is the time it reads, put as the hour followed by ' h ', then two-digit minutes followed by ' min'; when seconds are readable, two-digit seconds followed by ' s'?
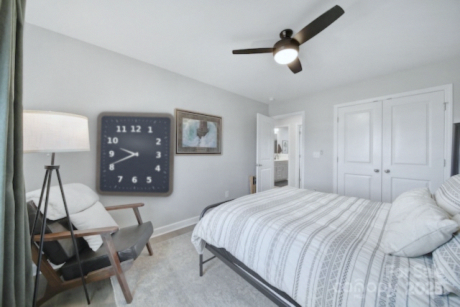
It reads 9 h 41 min
